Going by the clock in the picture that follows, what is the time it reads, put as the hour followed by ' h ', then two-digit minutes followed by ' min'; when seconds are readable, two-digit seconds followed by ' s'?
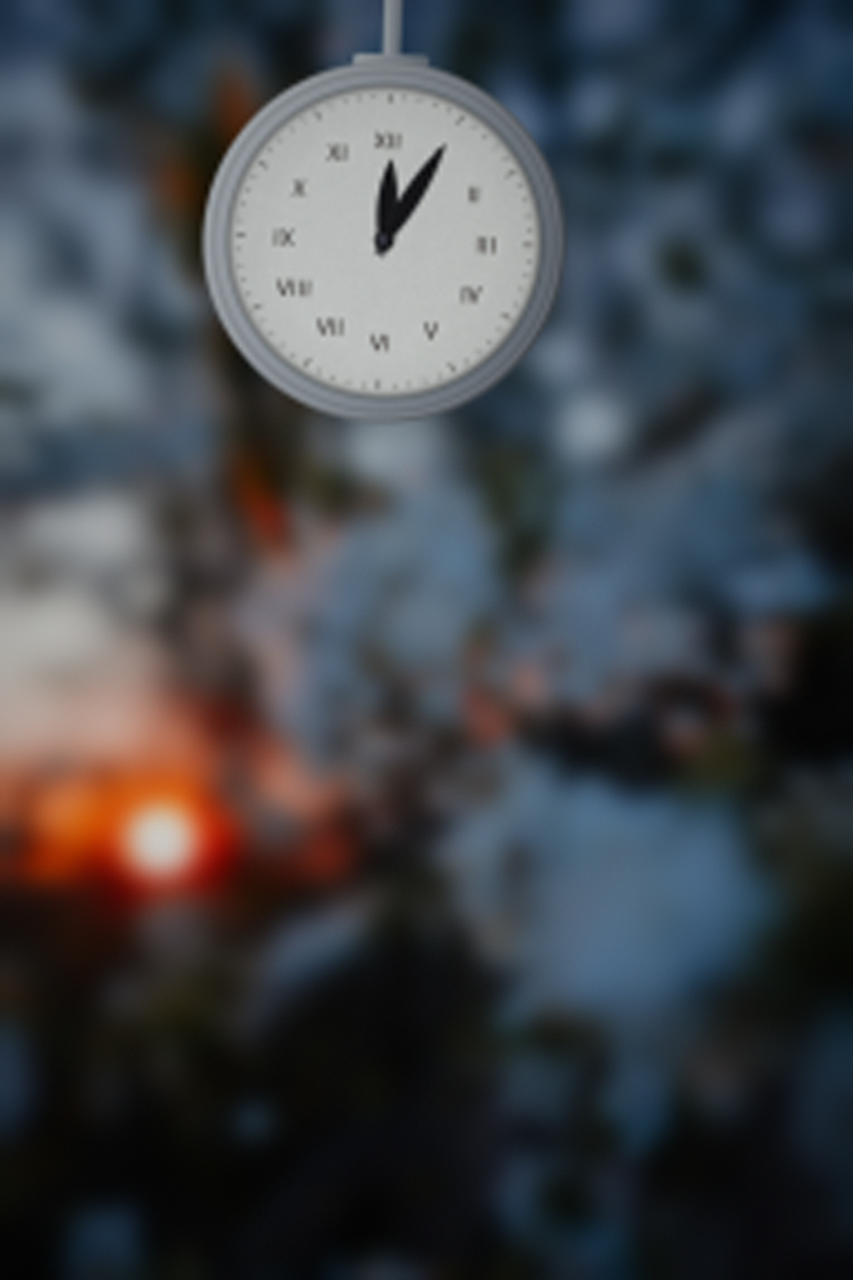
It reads 12 h 05 min
